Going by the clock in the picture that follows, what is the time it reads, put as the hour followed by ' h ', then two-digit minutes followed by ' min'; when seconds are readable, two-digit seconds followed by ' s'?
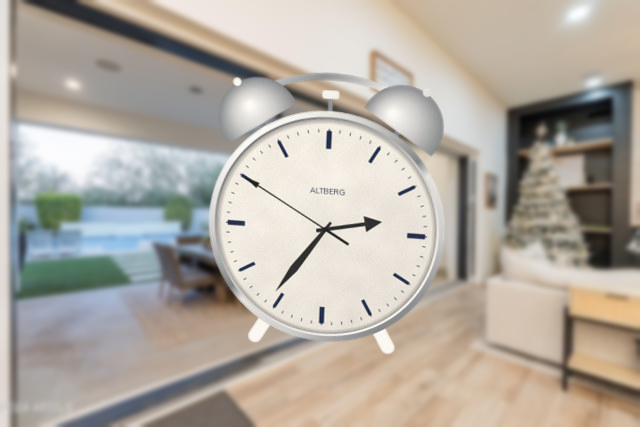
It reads 2 h 35 min 50 s
